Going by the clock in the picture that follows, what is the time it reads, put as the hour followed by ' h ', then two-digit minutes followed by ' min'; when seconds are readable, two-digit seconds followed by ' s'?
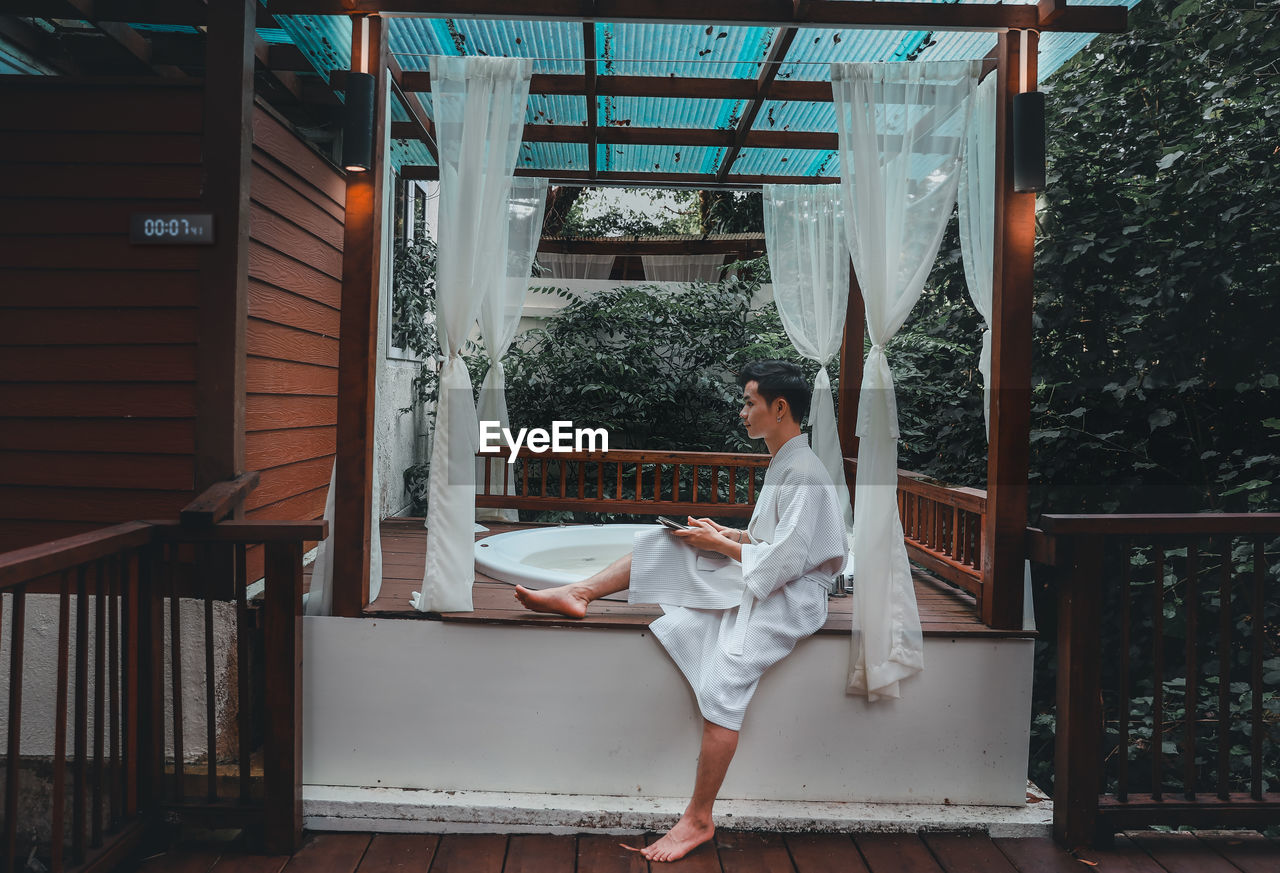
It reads 0 h 07 min
